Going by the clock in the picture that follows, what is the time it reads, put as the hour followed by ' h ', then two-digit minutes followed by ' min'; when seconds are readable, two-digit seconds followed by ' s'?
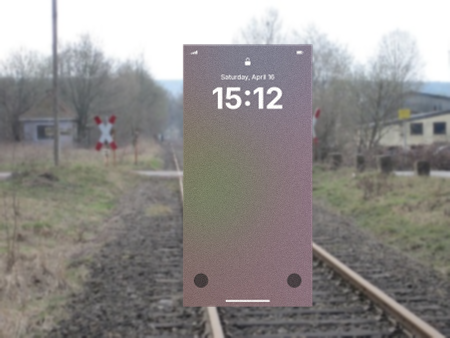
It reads 15 h 12 min
